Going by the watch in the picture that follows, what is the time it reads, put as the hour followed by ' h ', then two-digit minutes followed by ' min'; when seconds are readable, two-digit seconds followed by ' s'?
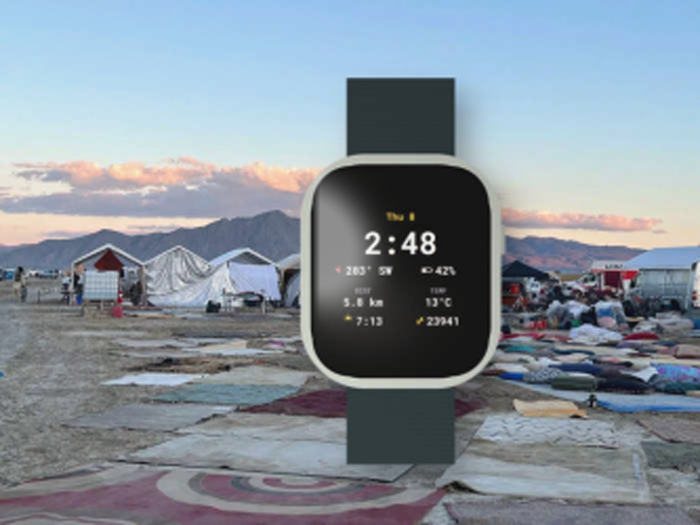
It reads 2 h 48 min
